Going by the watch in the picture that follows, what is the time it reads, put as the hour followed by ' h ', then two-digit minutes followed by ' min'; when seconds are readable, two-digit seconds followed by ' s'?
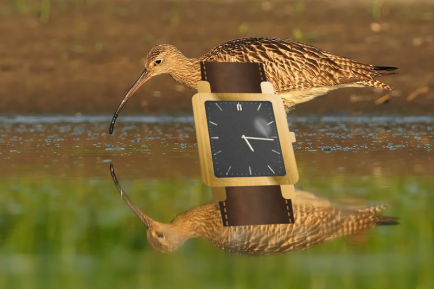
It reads 5 h 16 min
